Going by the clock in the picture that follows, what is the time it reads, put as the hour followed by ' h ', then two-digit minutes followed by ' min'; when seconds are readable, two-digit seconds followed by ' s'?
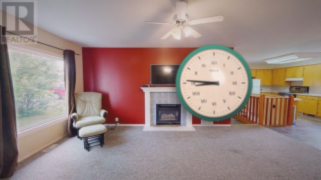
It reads 8 h 46 min
